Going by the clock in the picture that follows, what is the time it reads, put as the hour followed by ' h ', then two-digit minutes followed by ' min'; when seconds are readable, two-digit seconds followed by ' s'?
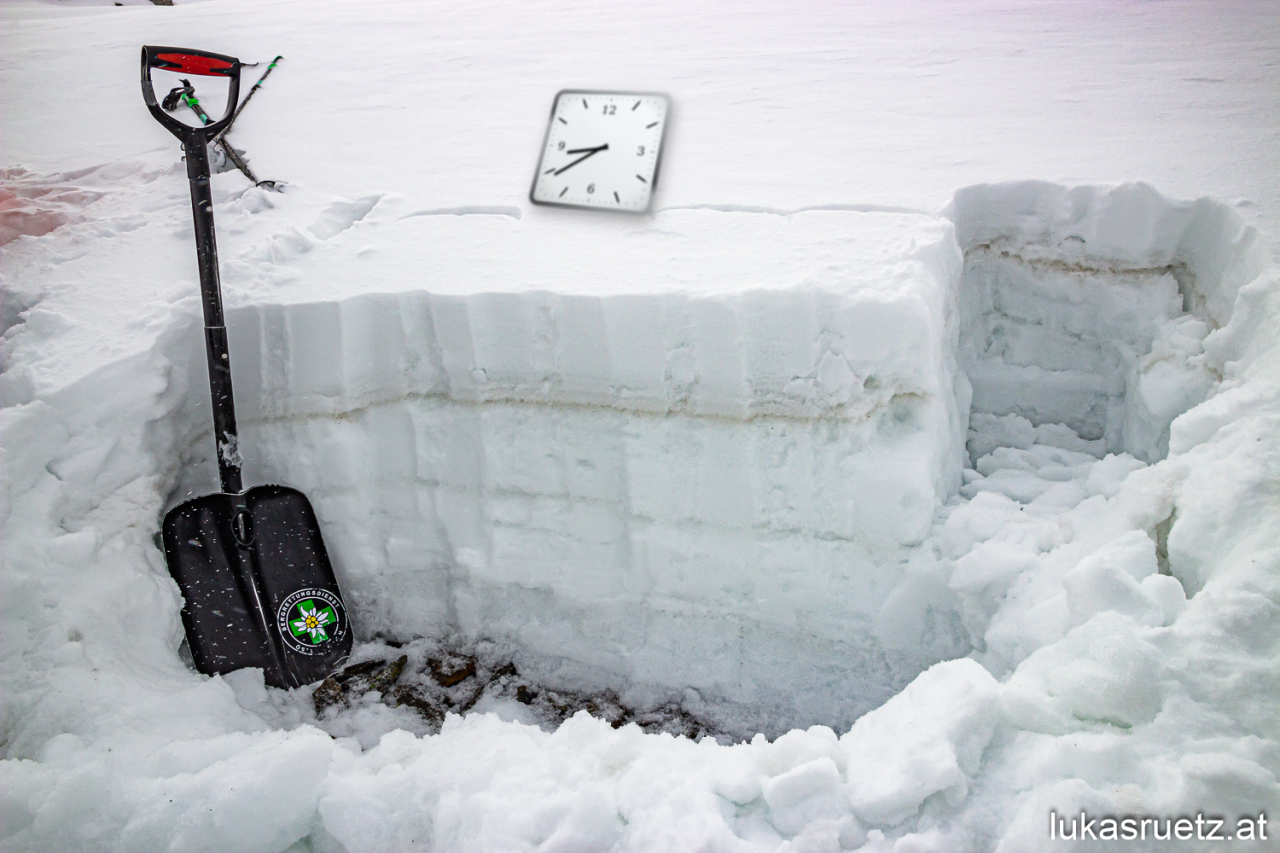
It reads 8 h 39 min
